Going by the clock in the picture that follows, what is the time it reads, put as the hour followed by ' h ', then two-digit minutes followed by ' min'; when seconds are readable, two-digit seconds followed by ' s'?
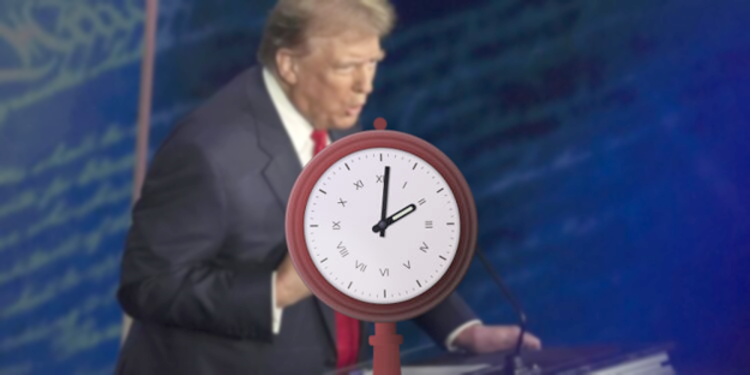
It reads 2 h 01 min
